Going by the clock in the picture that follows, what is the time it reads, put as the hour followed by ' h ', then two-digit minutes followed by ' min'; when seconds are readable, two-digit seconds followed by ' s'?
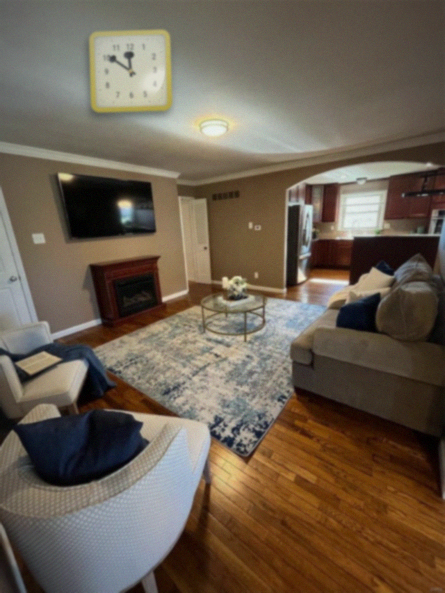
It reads 11 h 51 min
